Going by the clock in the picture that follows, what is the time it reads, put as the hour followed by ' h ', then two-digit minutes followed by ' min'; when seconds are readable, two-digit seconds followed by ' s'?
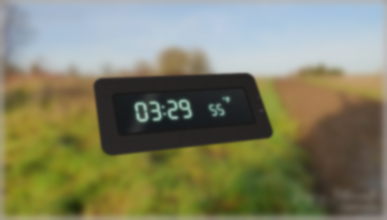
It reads 3 h 29 min
